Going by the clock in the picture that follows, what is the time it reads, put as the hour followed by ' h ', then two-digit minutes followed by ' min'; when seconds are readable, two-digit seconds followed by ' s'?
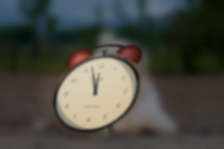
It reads 11 h 57 min
